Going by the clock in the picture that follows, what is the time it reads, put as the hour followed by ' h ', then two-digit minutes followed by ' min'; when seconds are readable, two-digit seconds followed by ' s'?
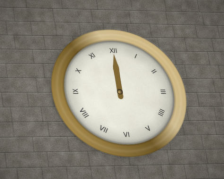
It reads 12 h 00 min
